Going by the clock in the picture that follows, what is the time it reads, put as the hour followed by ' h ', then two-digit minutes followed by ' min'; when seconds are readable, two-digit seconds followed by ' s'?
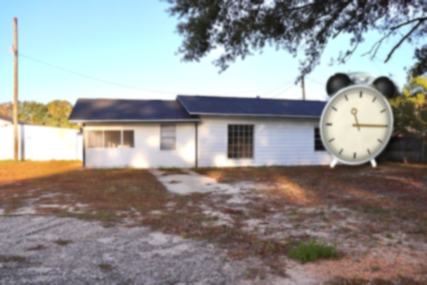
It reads 11 h 15 min
